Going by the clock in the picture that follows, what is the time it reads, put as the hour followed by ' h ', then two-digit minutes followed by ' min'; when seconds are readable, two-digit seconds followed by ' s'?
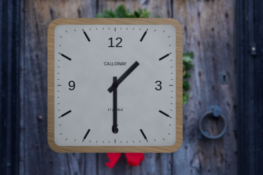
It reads 1 h 30 min
